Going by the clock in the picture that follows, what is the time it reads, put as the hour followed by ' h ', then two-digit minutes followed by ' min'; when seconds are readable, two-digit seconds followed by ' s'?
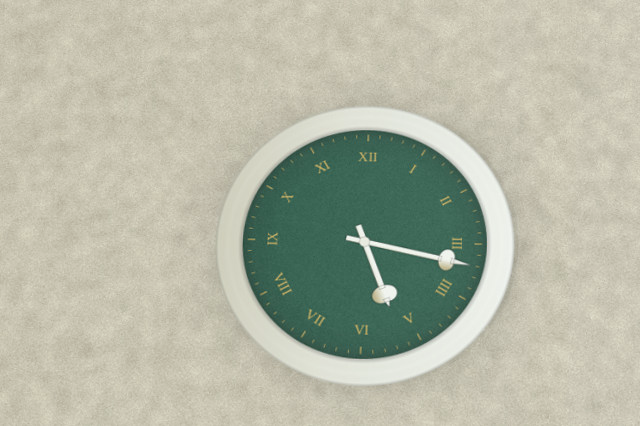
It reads 5 h 17 min
